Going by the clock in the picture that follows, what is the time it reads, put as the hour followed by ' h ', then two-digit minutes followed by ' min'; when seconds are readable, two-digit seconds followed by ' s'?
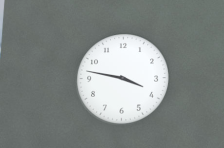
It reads 3 h 47 min
